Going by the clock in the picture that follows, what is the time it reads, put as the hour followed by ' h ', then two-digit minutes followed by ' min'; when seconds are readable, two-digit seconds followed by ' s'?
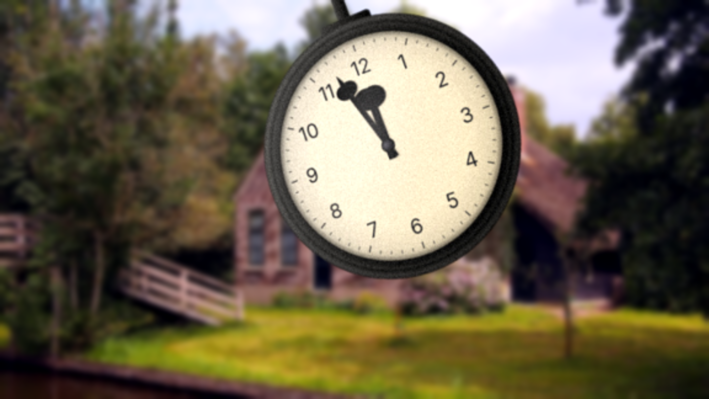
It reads 11 h 57 min
